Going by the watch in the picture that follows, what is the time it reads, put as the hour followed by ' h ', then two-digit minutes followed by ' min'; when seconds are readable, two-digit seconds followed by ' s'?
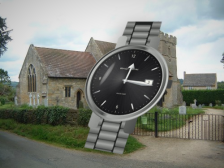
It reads 12 h 16 min
